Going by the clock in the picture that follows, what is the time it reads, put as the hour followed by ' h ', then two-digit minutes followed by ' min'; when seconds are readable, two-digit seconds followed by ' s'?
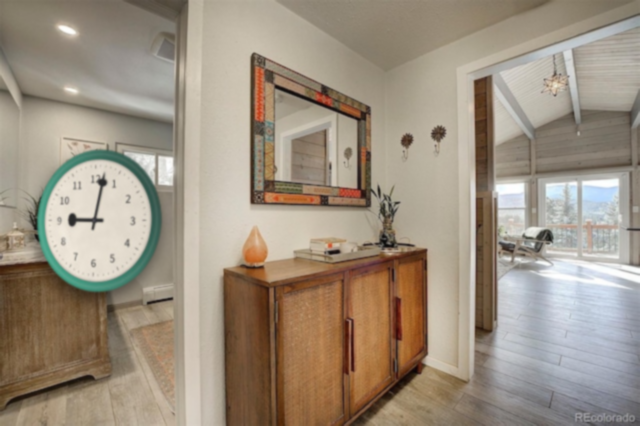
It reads 9 h 02 min
